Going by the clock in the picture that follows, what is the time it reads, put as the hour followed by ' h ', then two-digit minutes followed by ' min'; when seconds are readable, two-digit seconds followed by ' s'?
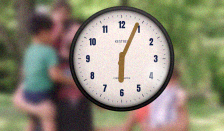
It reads 6 h 04 min
